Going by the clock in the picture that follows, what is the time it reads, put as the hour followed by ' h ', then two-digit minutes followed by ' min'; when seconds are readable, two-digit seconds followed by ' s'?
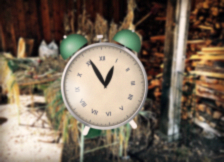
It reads 12 h 56 min
